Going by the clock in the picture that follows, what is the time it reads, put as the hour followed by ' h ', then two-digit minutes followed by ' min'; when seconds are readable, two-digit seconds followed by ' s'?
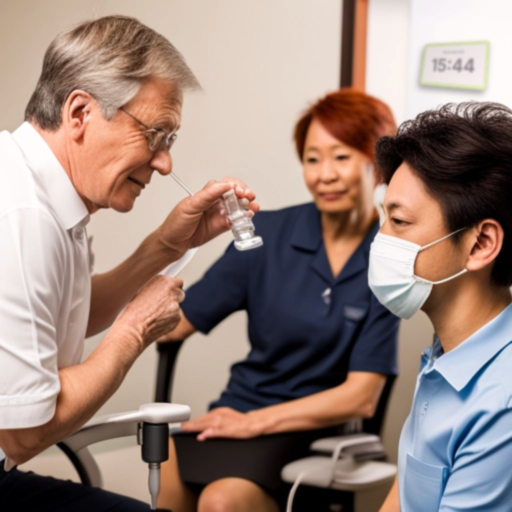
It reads 15 h 44 min
